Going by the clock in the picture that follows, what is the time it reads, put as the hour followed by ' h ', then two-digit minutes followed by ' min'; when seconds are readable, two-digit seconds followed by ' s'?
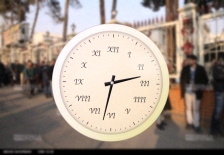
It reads 2 h 32 min
